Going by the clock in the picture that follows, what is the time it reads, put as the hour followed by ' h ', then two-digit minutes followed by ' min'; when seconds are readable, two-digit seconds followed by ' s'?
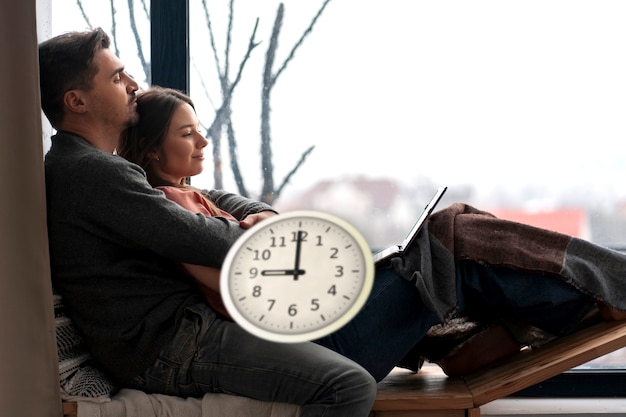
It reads 9 h 00 min
